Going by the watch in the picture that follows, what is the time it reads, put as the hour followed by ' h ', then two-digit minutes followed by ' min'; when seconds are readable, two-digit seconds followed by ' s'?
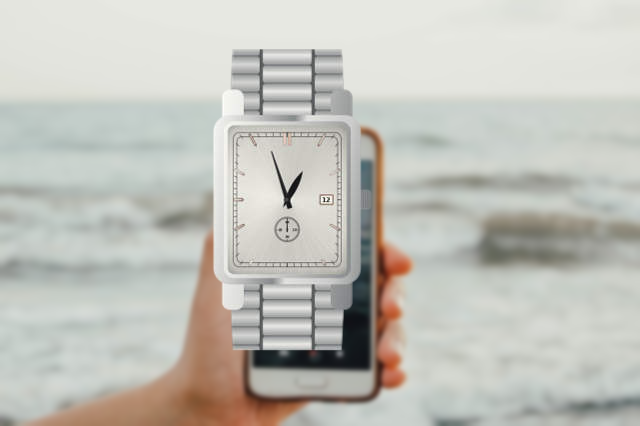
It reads 12 h 57 min
